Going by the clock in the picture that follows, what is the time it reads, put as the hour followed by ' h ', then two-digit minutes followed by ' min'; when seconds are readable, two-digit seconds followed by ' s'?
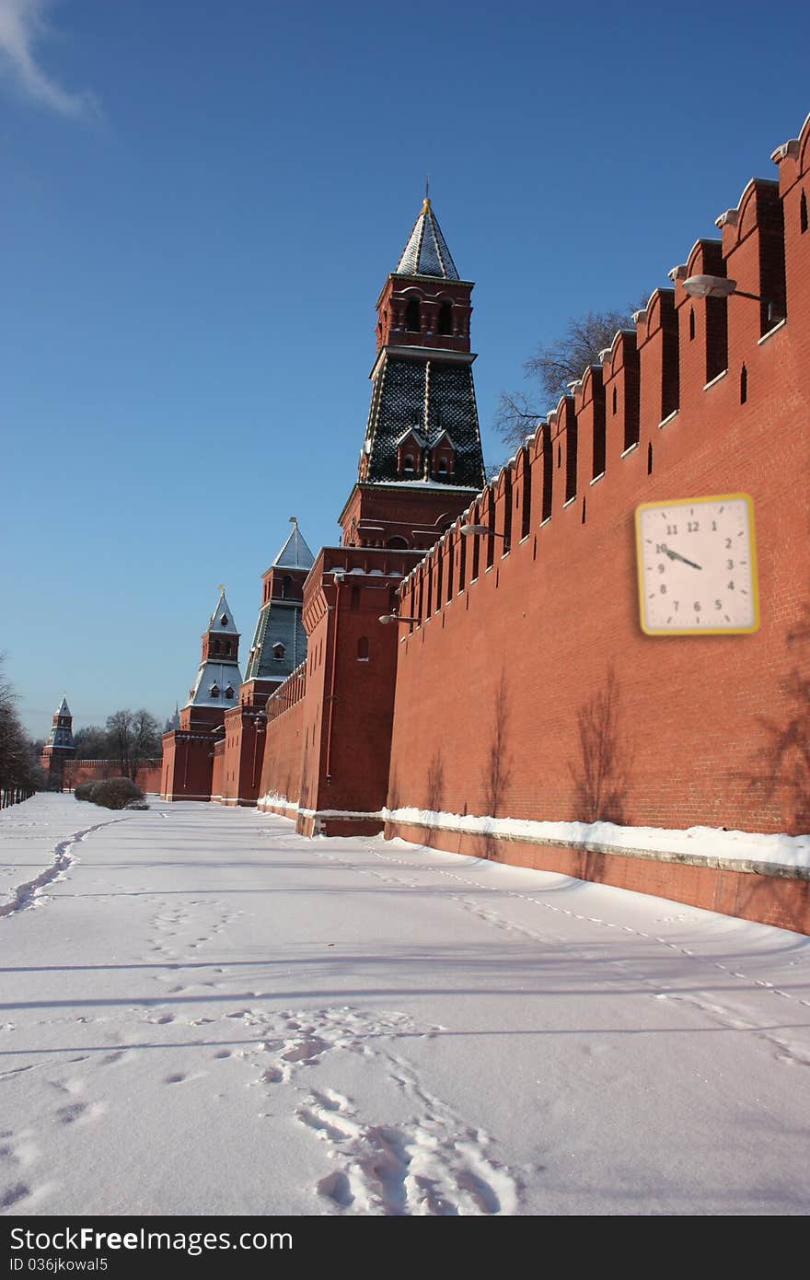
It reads 9 h 50 min
